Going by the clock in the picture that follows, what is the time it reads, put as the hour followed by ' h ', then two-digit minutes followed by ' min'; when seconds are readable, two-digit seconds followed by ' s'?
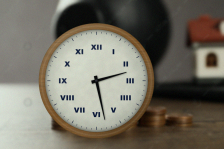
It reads 2 h 28 min
